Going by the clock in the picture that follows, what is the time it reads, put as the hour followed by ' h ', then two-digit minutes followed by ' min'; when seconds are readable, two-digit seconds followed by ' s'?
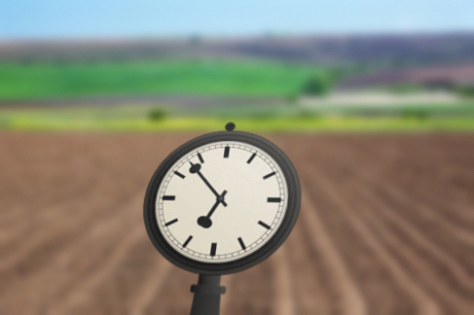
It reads 6 h 53 min
